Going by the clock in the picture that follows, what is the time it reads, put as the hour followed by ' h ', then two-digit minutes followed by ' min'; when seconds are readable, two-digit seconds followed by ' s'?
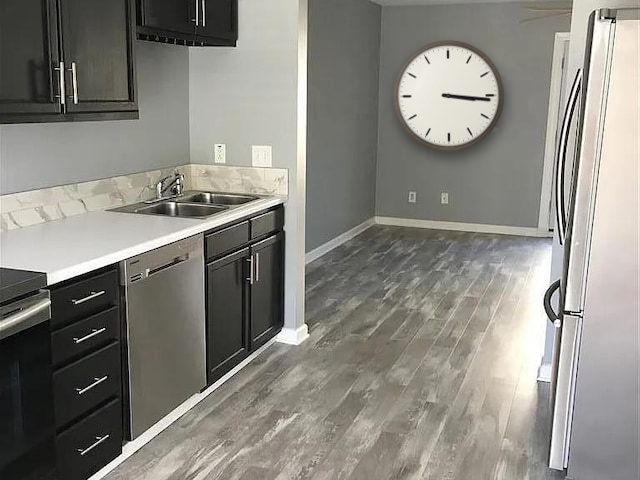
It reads 3 h 16 min
